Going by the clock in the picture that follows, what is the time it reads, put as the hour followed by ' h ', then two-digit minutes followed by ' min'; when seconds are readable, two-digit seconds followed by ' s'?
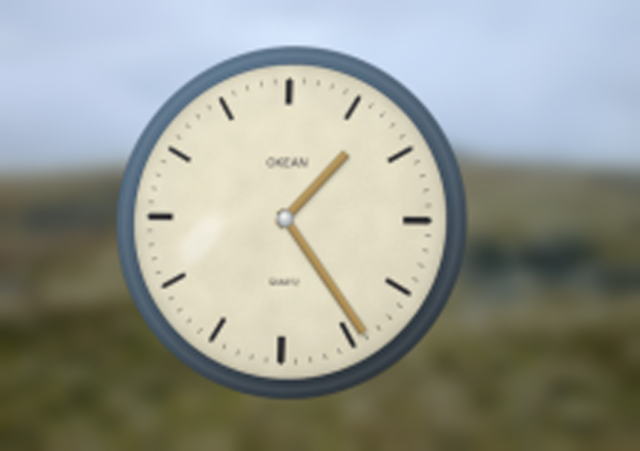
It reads 1 h 24 min
